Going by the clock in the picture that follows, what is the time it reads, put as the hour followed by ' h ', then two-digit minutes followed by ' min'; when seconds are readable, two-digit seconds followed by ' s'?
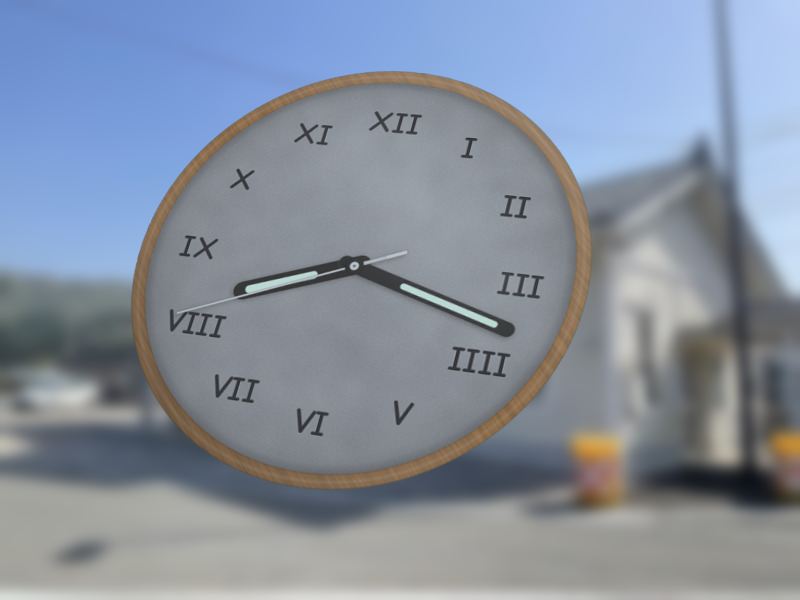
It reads 8 h 17 min 41 s
